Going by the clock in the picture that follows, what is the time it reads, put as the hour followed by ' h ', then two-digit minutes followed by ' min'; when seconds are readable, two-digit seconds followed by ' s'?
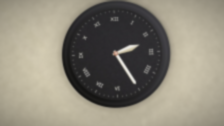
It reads 2 h 25 min
